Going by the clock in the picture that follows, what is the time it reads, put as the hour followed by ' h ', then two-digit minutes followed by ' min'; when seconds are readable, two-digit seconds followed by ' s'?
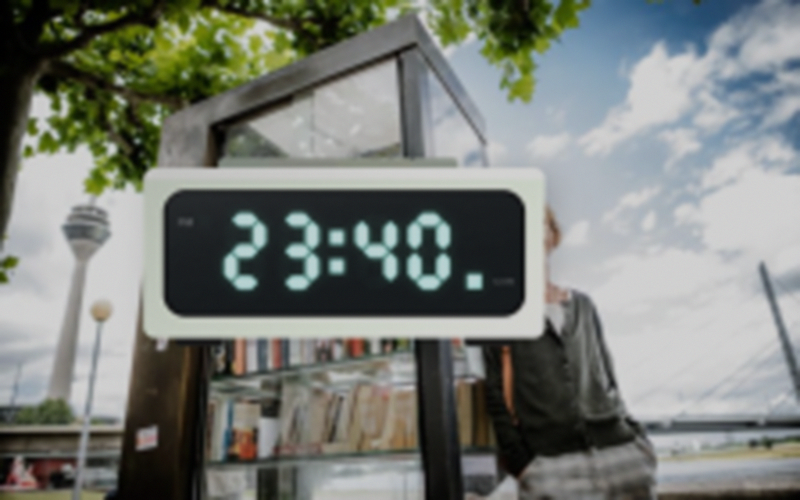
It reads 23 h 40 min
